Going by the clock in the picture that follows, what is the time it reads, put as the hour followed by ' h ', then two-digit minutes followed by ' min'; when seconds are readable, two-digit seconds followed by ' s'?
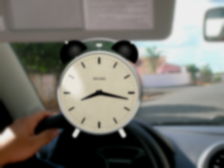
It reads 8 h 17 min
